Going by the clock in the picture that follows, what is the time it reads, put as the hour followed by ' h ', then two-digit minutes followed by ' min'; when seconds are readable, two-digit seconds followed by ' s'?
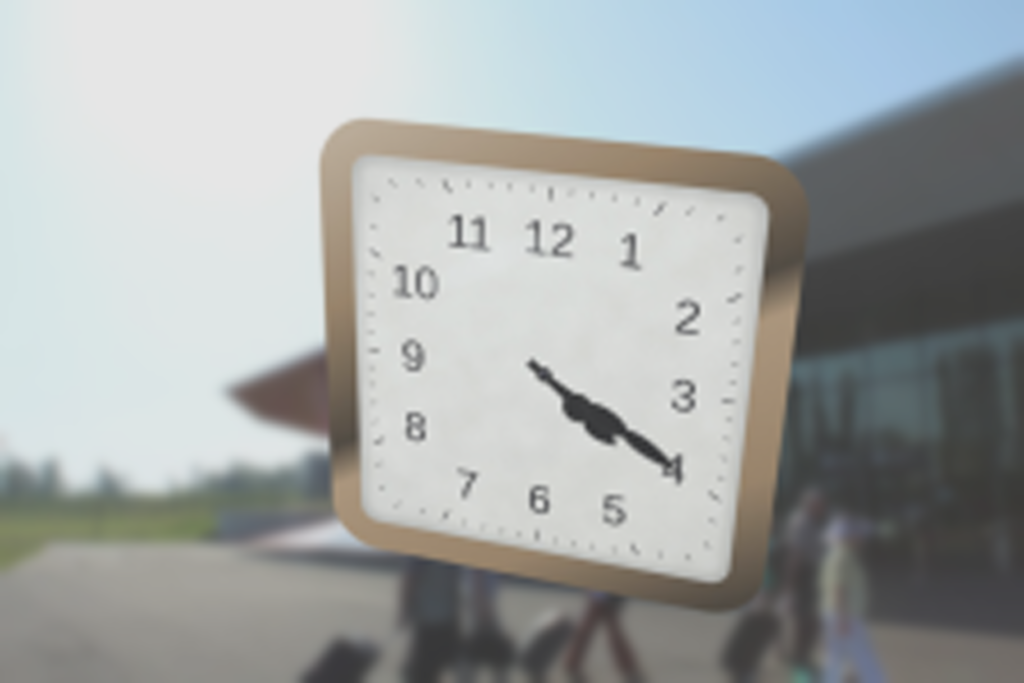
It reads 4 h 20 min
